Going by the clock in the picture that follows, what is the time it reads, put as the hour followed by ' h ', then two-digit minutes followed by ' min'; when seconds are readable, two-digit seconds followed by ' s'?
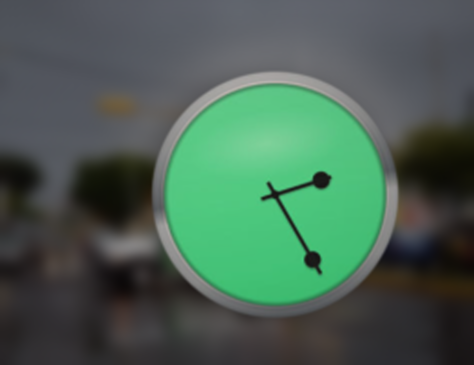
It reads 2 h 25 min
